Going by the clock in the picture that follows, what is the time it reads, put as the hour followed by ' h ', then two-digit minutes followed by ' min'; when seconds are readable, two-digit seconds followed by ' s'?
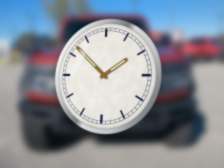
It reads 1 h 52 min
